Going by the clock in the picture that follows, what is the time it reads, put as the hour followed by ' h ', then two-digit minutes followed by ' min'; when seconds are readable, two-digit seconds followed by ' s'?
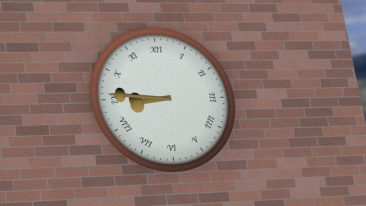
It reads 8 h 46 min
